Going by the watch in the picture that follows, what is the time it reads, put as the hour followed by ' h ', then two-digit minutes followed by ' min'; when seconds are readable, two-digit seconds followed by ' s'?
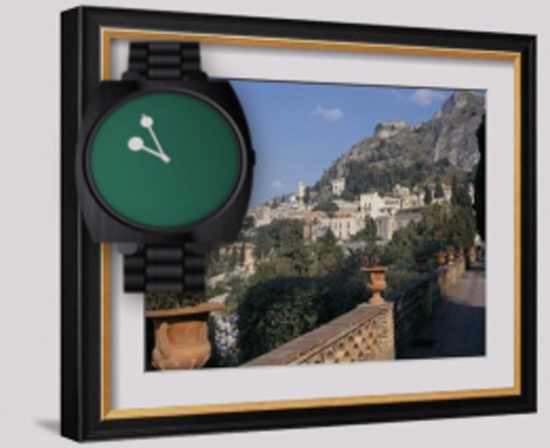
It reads 9 h 56 min
